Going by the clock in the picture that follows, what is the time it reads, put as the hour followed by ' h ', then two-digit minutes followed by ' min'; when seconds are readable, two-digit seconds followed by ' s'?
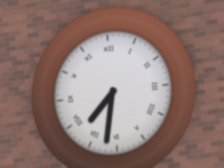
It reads 7 h 32 min
